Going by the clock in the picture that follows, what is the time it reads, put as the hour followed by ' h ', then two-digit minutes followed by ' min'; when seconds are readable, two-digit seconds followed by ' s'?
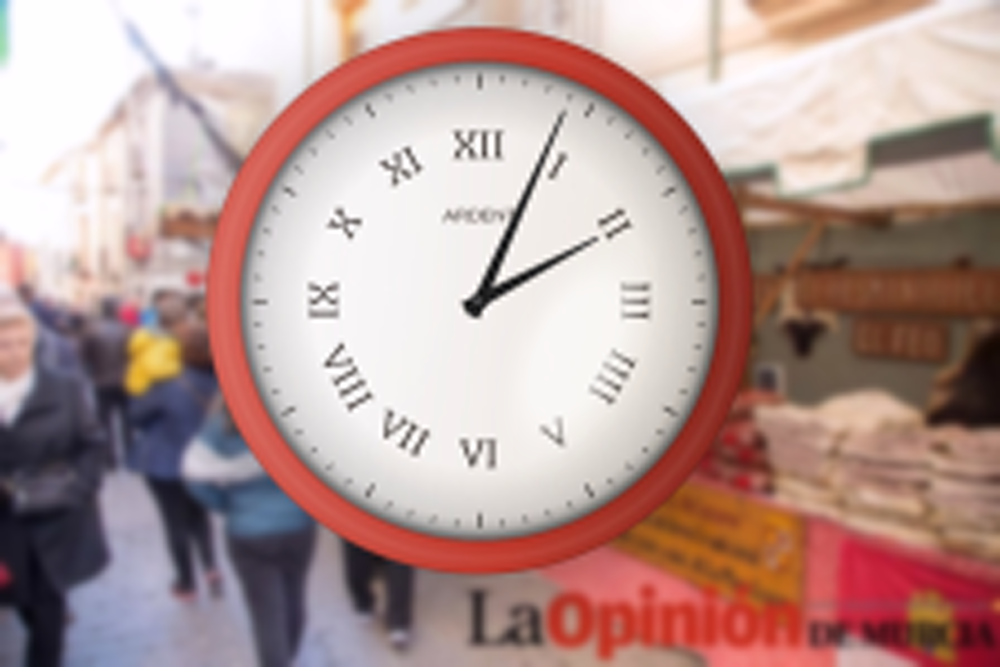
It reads 2 h 04 min
